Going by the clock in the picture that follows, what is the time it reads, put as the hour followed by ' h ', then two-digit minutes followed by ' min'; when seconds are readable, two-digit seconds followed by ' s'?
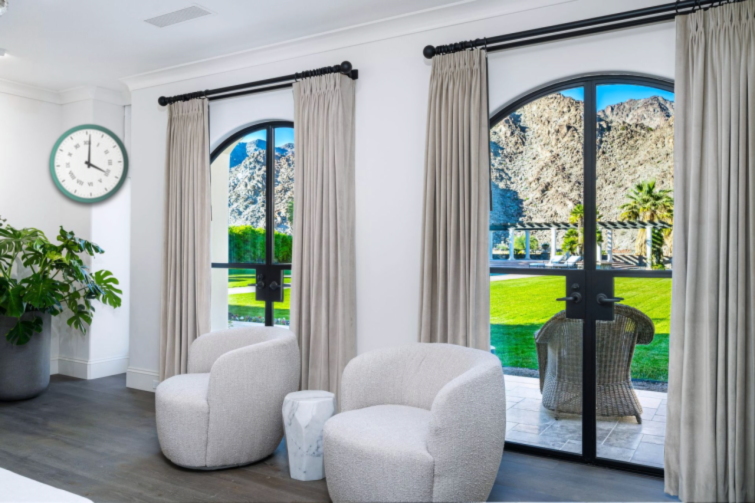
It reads 4 h 01 min
